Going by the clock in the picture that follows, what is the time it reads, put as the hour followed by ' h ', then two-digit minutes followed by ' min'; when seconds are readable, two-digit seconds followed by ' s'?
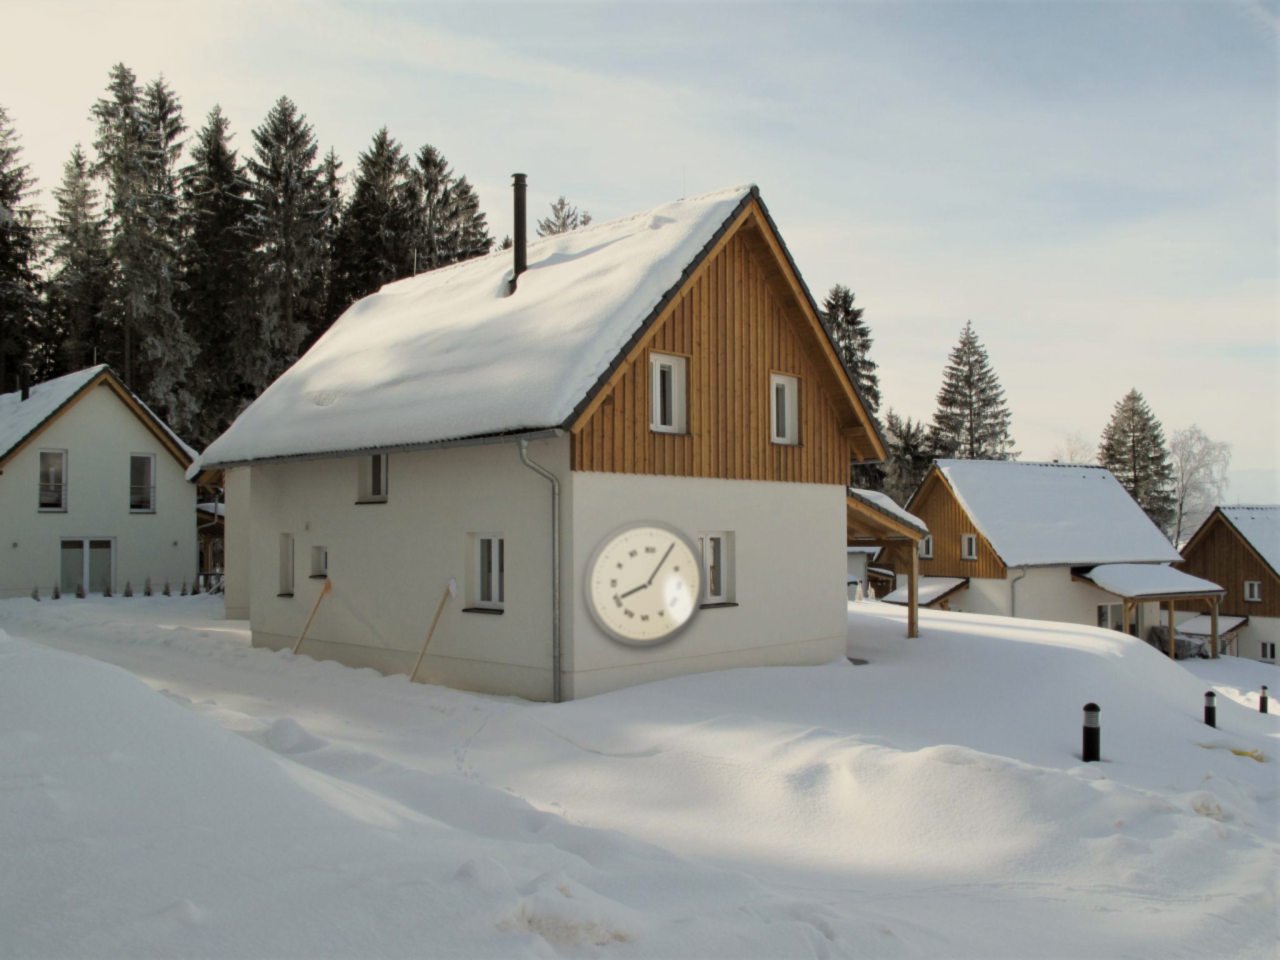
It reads 8 h 05 min
